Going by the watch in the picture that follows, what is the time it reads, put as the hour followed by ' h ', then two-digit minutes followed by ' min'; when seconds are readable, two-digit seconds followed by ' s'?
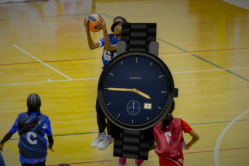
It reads 3 h 45 min
